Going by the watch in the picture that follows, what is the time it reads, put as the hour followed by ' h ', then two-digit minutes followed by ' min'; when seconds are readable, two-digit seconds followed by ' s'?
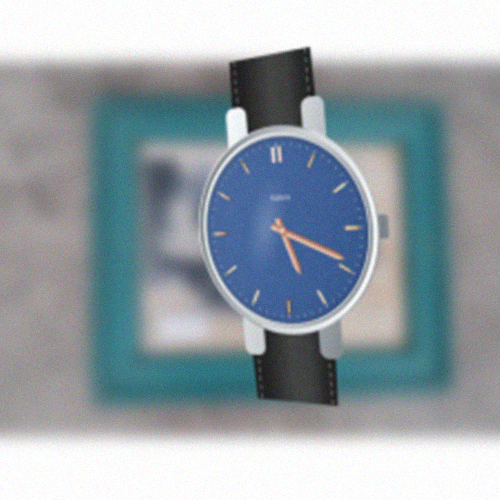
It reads 5 h 19 min
